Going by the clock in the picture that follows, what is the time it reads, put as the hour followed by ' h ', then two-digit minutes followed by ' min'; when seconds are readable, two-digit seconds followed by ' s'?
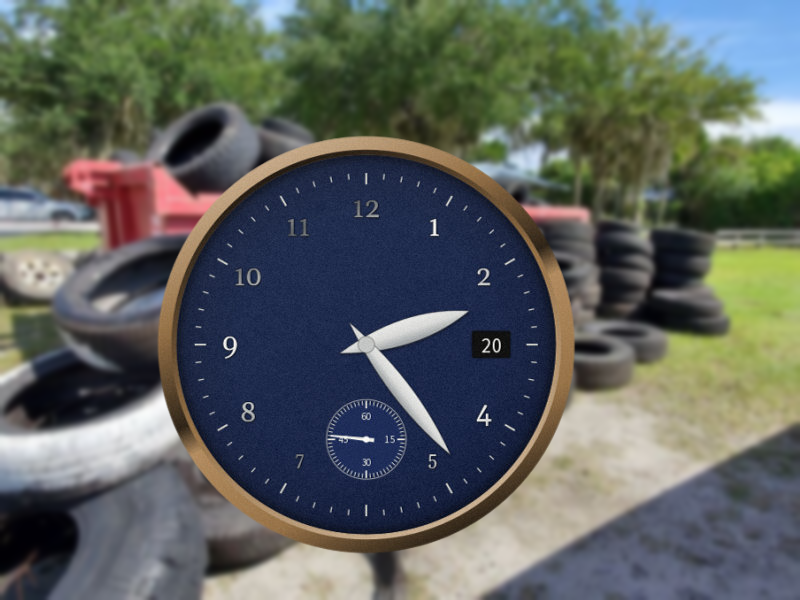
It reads 2 h 23 min 46 s
